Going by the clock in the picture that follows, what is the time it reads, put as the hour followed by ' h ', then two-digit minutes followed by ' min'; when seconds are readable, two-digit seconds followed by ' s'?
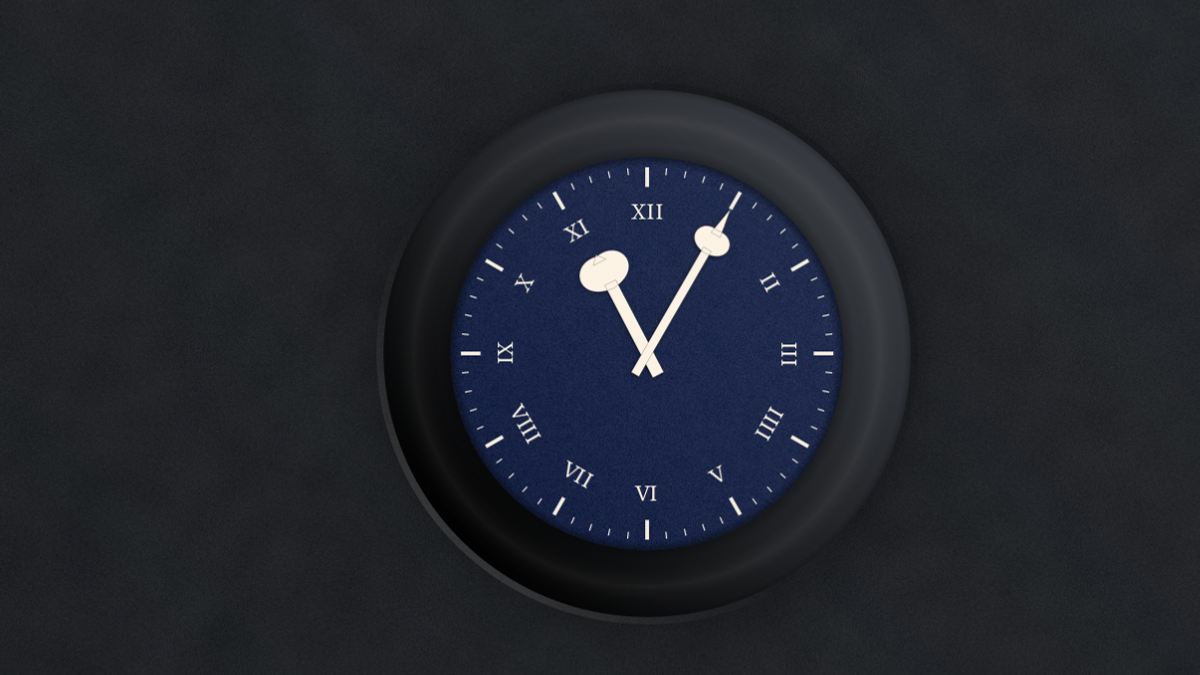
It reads 11 h 05 min
